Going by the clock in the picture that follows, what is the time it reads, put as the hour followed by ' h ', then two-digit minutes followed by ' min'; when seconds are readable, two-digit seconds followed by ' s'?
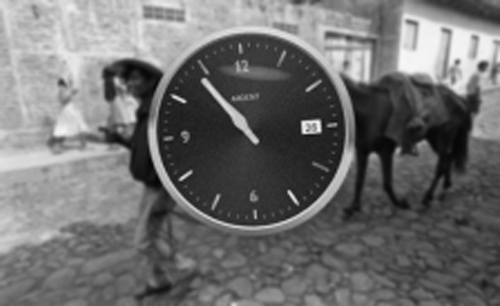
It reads 10 h 54 min
